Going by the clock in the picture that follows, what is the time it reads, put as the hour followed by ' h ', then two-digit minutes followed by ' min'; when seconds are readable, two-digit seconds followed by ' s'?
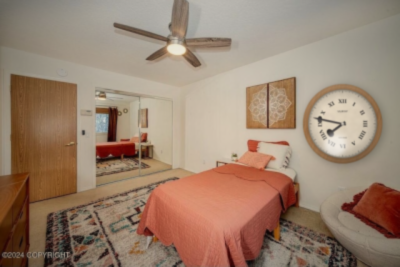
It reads 7 h 47 min
